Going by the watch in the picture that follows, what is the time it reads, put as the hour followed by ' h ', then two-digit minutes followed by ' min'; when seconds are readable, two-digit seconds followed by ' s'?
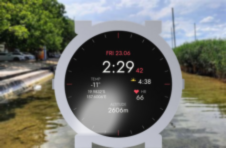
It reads 2 h 29 min
